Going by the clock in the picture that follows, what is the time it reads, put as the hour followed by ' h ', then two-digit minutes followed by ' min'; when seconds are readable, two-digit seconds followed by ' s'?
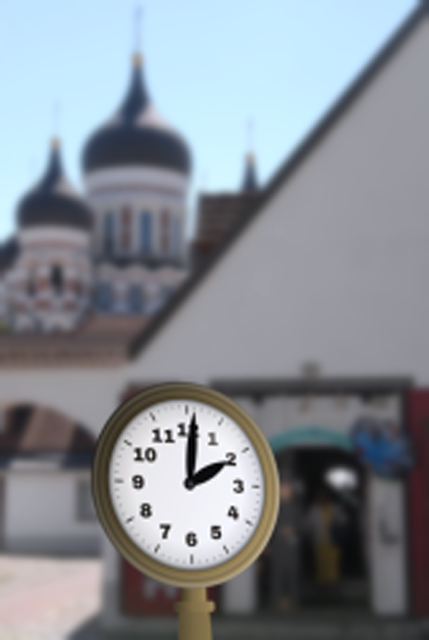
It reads 2 h 01 min
